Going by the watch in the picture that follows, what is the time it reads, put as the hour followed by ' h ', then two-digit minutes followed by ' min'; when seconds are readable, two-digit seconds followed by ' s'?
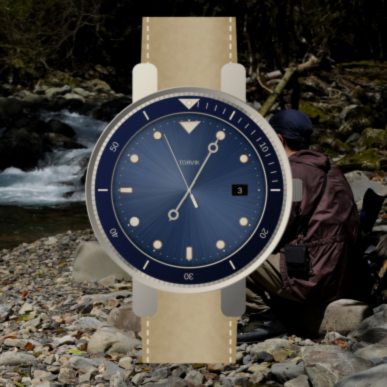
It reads 7 h 04 min 56 s
